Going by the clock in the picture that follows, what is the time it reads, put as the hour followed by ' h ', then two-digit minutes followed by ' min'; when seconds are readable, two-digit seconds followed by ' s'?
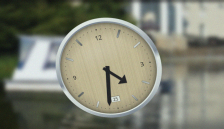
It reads 4 h 32 min
